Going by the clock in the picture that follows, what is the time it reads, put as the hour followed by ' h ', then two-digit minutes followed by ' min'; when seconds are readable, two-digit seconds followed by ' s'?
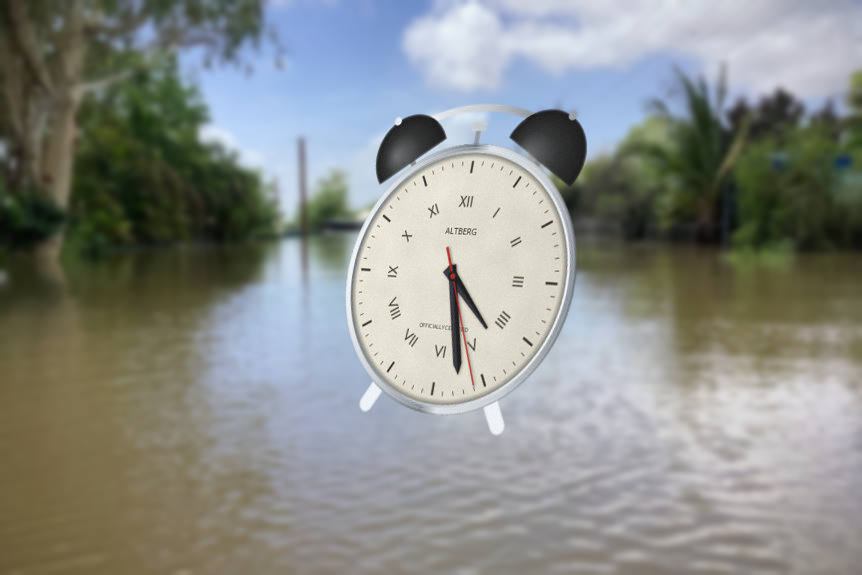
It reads 4 h 27 min 26 s
